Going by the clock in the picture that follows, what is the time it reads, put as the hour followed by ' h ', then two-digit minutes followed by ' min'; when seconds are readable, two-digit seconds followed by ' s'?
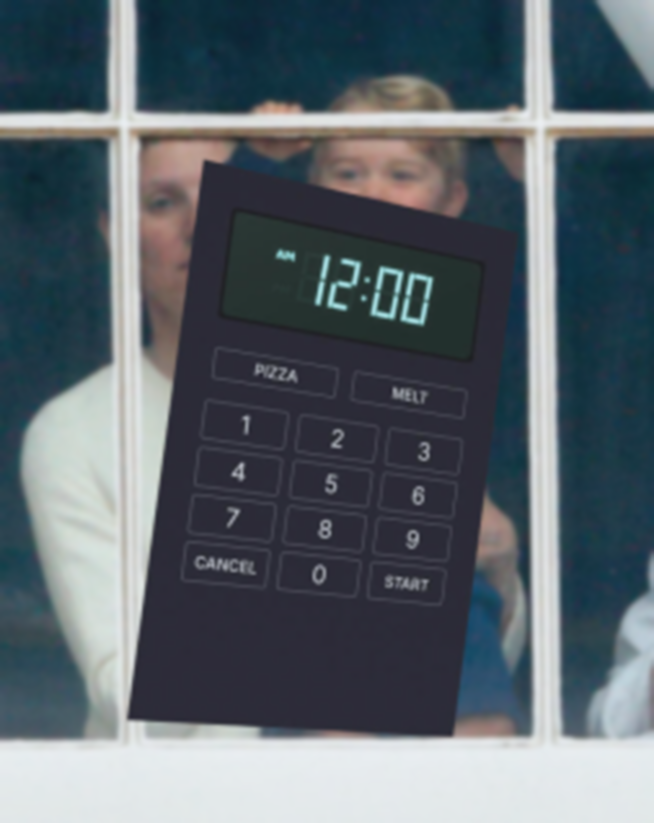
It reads 12 h 00 min
